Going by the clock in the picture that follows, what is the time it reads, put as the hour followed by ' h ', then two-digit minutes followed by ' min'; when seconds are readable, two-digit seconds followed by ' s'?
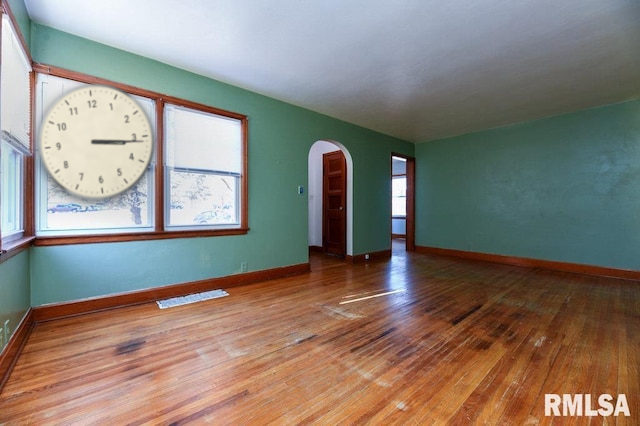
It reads 3 h 16 min
